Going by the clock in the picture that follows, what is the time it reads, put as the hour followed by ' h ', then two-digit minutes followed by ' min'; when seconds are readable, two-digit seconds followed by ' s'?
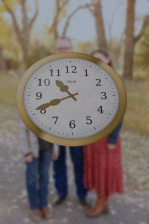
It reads 10 h 41 min
